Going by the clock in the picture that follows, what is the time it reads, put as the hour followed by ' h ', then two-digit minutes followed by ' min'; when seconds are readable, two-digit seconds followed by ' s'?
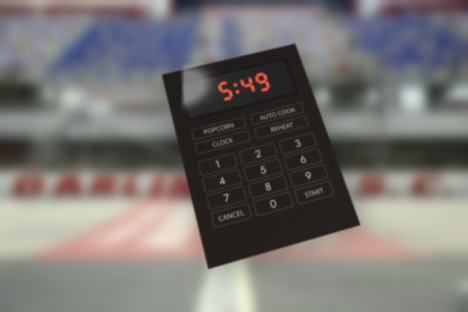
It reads 5 h 49 min
